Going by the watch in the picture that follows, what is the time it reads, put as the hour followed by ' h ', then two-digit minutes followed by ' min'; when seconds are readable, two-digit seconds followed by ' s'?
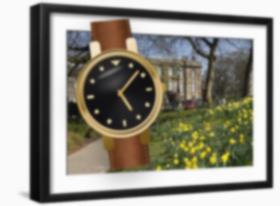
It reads 5 h 08 min
